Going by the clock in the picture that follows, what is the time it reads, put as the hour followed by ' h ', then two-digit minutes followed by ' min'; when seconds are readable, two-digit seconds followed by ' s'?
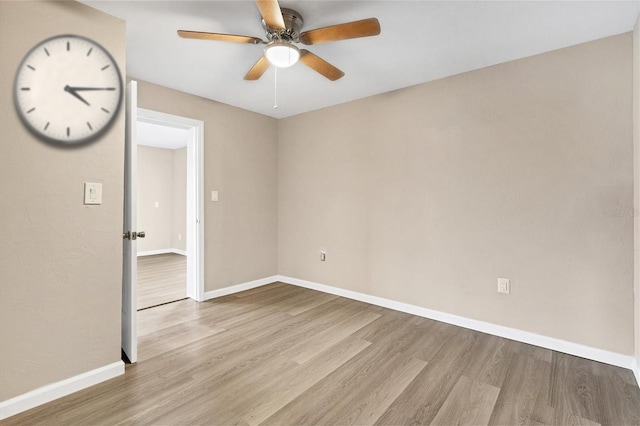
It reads 4 h 15 min
